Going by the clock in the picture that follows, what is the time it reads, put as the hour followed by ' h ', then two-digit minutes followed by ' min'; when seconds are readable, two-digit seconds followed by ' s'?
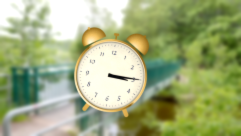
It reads 3 h 15 min
